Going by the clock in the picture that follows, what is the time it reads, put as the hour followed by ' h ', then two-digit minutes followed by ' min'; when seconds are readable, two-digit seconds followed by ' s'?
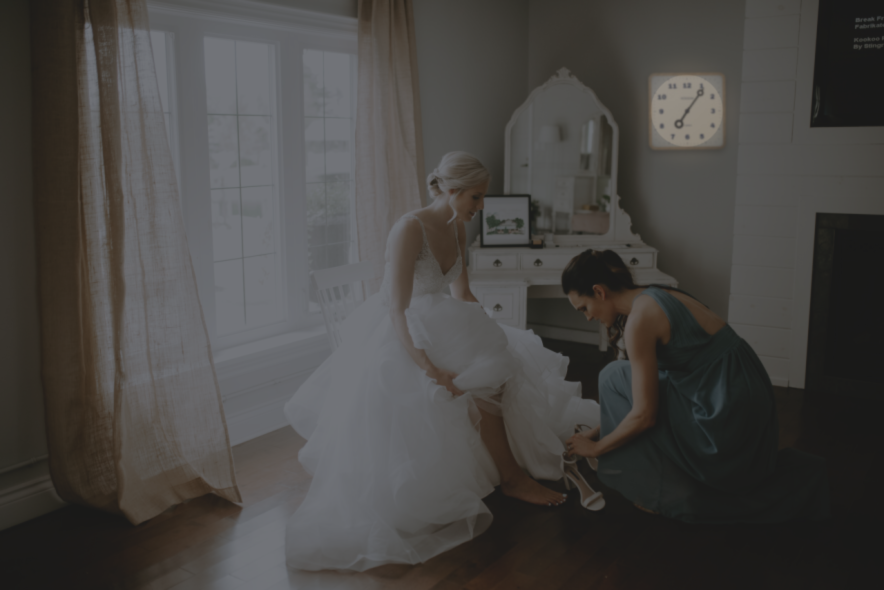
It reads 7 h 06 min
